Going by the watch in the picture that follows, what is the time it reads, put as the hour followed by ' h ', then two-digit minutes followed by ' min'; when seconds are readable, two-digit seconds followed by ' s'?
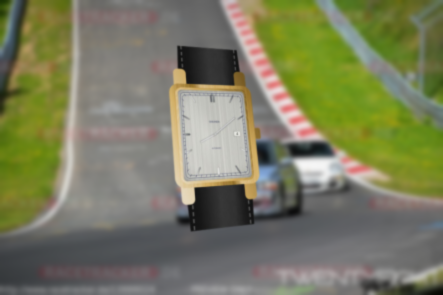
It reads 8 h 09 min
